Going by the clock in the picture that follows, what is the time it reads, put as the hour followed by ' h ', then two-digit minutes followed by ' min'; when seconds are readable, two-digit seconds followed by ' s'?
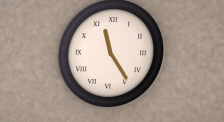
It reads 11 h 24 min
